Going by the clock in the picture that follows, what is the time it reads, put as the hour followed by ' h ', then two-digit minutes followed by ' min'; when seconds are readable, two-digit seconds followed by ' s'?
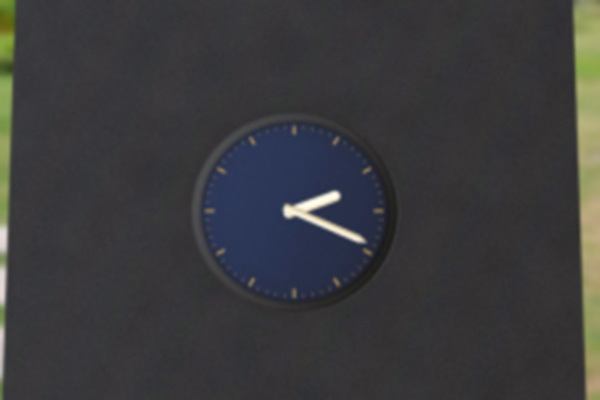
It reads 2 h 19 min
